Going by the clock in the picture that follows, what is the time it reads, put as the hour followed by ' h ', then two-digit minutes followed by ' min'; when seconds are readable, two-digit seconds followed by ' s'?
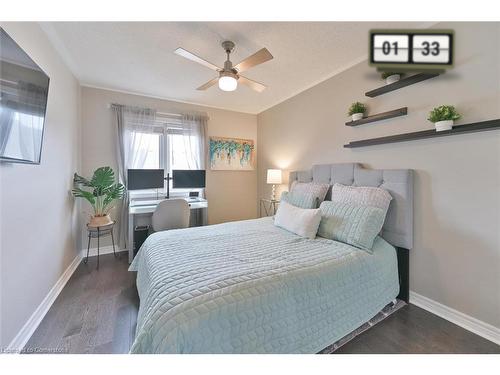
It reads 1 h 33 min
